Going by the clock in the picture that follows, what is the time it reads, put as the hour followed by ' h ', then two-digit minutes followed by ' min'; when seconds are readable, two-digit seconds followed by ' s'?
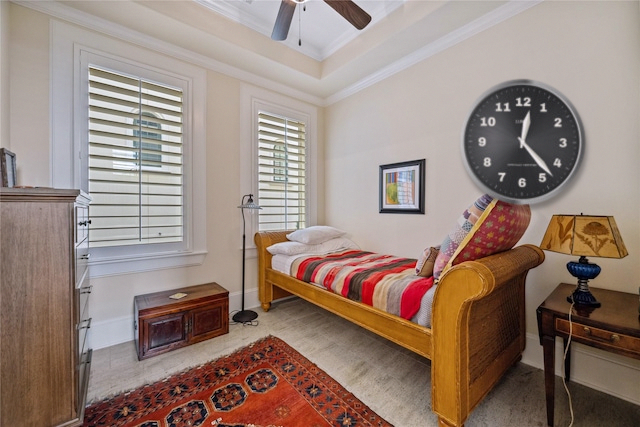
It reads 12 h 23 min
